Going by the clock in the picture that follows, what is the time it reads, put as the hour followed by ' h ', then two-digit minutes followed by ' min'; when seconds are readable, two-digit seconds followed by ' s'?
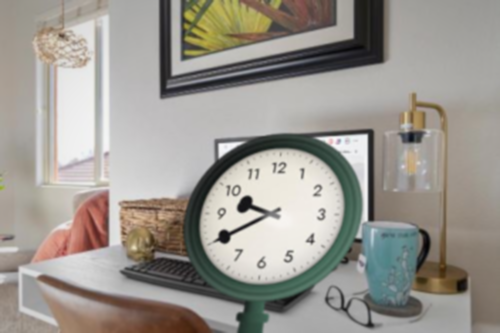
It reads 9 h 40 min
